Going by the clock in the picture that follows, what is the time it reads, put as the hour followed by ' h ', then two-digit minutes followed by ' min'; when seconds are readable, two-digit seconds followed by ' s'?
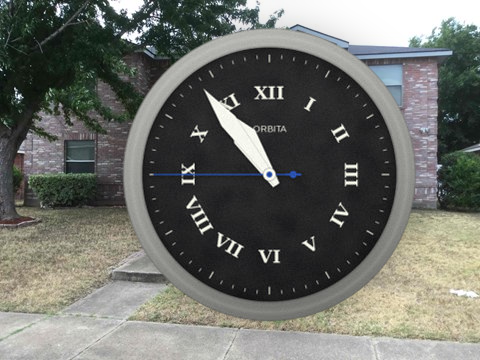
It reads 10 h 53 min 45 s
